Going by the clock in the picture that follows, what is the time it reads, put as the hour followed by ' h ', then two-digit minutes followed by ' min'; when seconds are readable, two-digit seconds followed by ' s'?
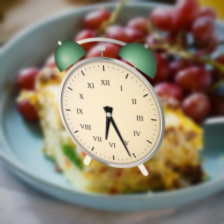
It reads 6 h 26 min
